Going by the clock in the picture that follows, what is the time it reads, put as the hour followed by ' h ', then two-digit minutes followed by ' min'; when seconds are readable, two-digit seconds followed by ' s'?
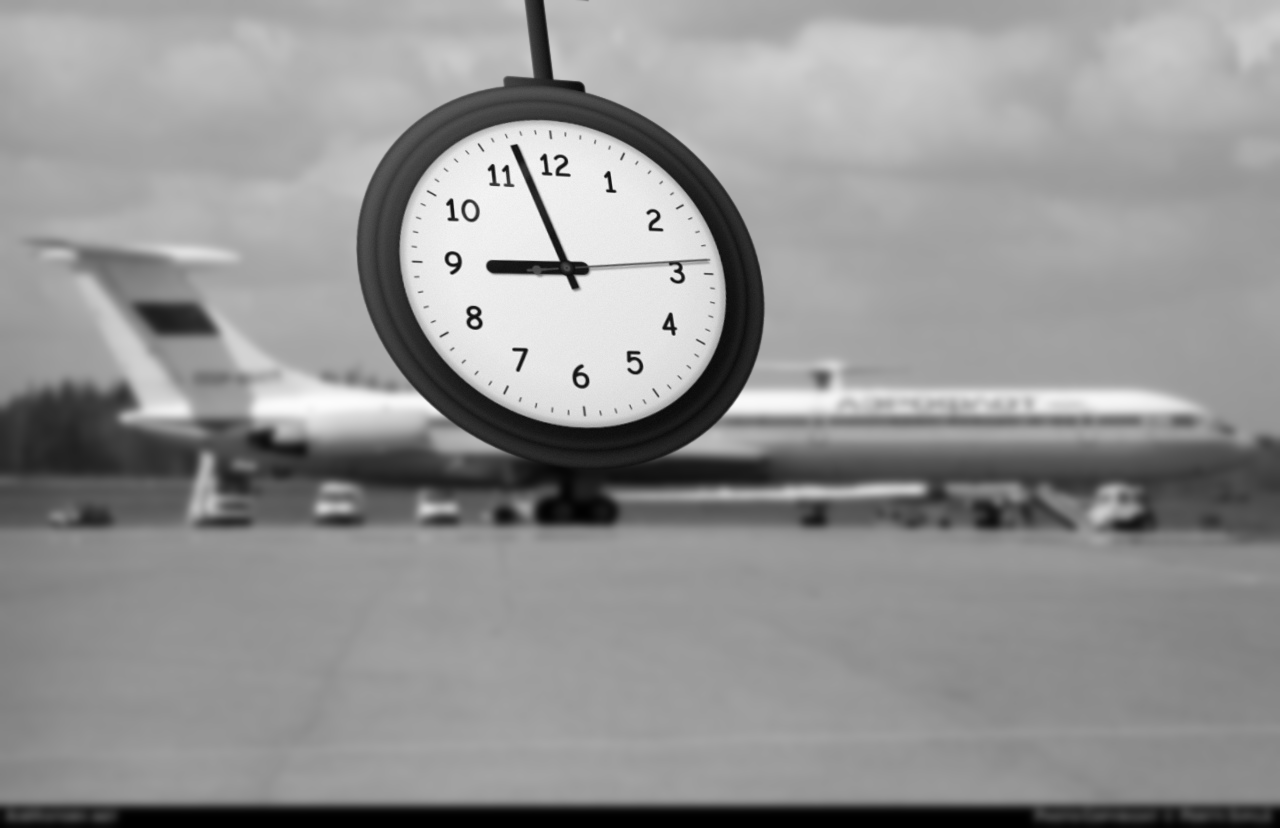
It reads 8 h 57 min 14 s
